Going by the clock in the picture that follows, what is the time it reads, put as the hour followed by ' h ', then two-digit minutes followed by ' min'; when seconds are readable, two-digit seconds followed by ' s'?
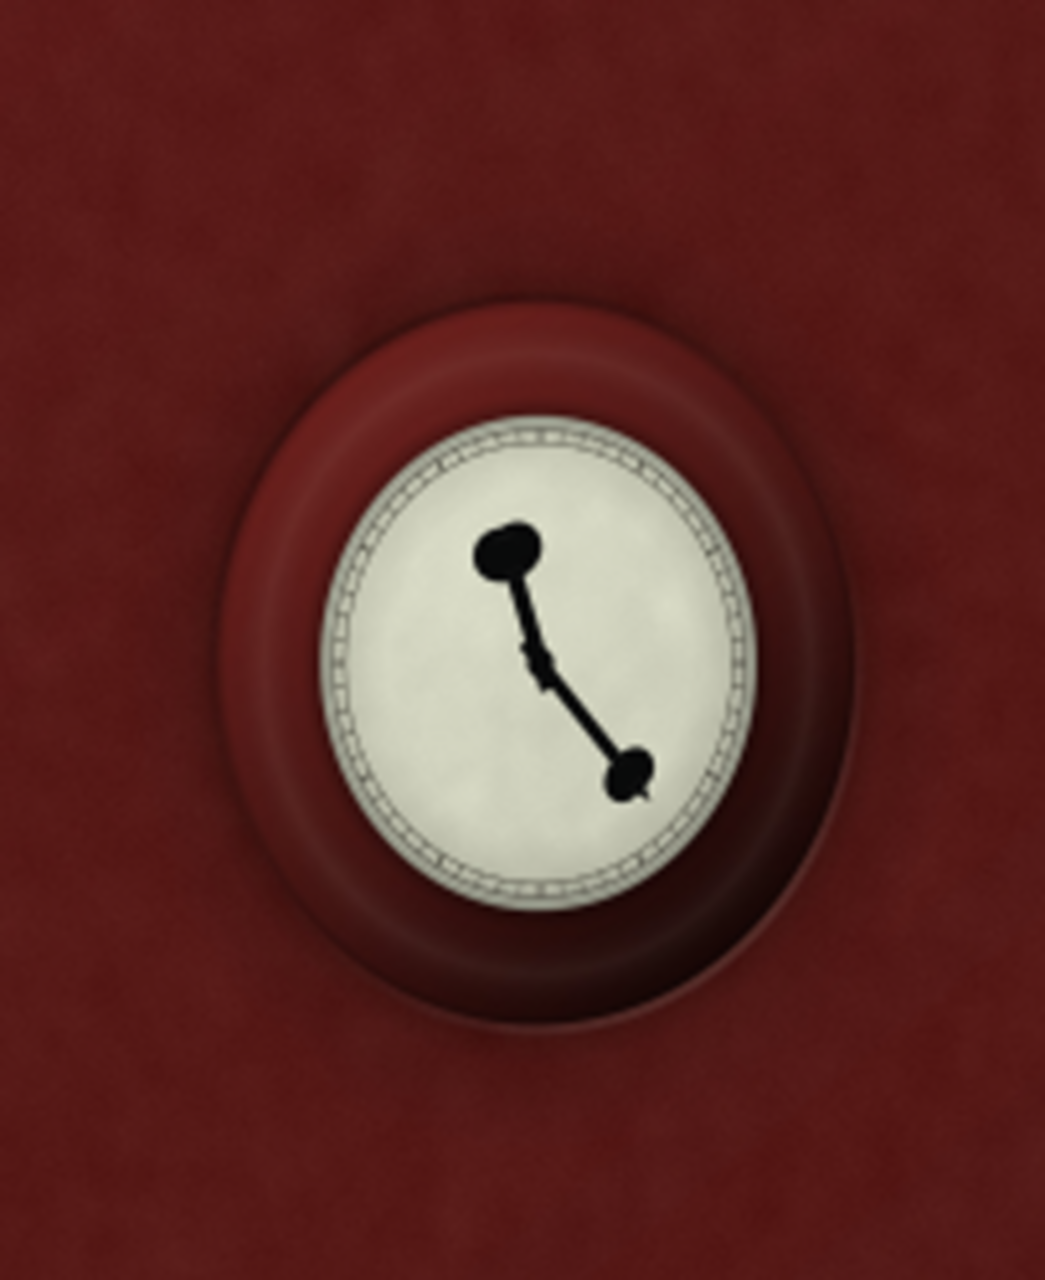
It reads 11 h 23 min
